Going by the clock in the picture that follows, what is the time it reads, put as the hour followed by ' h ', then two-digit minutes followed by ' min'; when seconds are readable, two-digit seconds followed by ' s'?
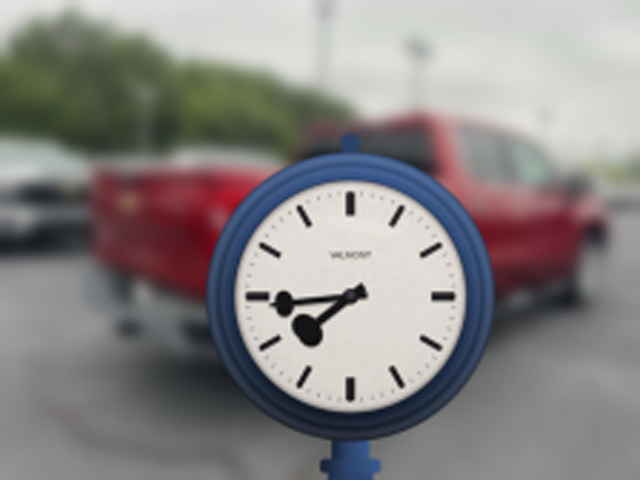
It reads 7 h 44 min
